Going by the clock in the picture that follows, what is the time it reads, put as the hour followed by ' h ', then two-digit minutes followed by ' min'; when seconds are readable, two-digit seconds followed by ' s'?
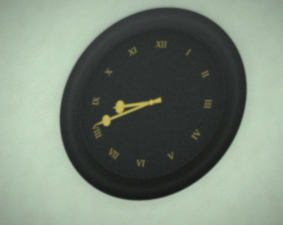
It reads 8 h 41 min
